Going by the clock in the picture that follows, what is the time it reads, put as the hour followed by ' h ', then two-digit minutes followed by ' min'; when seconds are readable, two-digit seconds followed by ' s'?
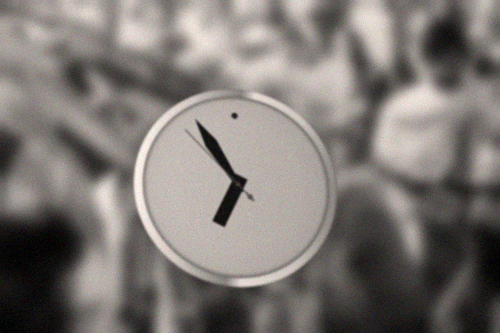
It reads 6 h 54 min 53 s
